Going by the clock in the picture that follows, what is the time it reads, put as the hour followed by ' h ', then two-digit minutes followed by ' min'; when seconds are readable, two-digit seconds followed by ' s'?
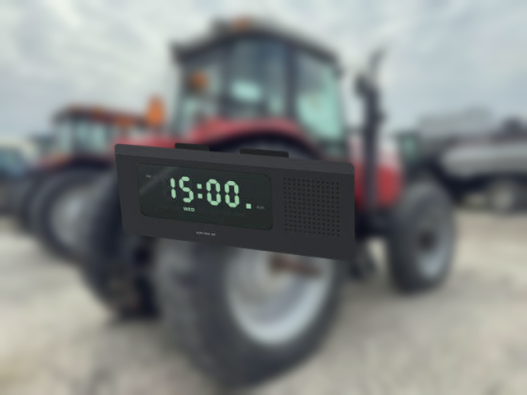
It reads 15 h 00 min
